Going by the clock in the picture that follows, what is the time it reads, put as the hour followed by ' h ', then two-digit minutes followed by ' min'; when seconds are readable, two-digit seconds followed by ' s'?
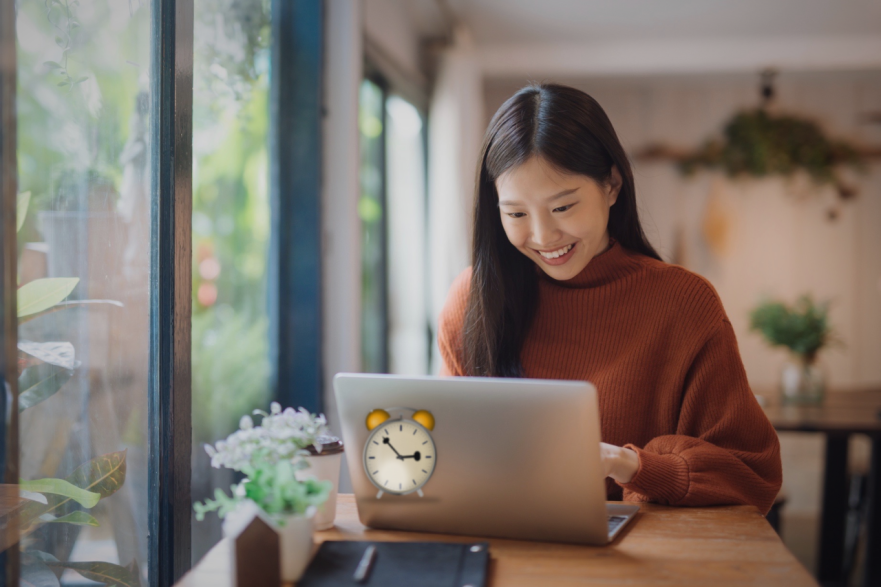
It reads 2 h 53 min
